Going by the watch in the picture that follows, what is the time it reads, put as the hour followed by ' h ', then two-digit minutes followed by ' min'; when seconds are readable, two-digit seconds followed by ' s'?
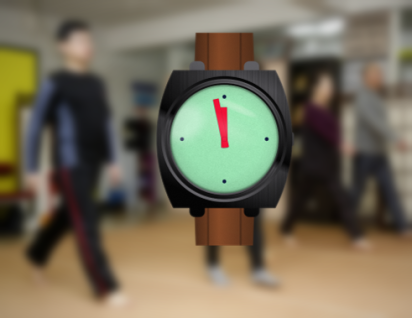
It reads 11 h 58 min
